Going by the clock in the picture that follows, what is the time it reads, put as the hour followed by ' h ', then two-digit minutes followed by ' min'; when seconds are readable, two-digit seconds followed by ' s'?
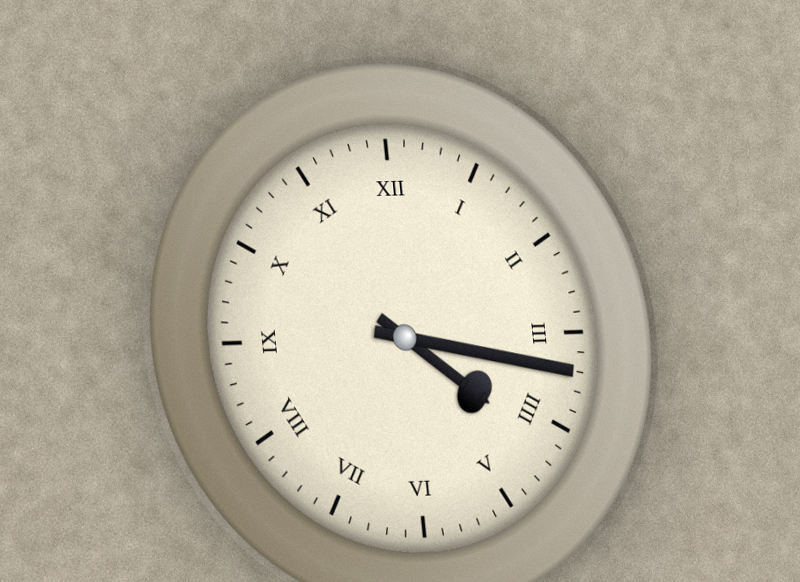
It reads 4 h 17 min
